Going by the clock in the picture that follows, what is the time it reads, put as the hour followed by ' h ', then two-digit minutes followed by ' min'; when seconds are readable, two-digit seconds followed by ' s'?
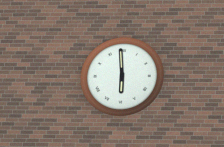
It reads 5 h 59 min
